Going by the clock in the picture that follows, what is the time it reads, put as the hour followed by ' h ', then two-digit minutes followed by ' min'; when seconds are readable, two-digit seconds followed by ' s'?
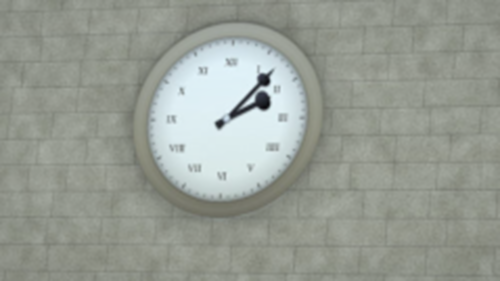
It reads 2 h 07 min
